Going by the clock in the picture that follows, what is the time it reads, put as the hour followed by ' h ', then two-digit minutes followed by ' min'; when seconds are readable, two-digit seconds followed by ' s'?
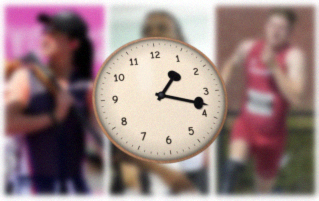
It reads 1 h 18 min
